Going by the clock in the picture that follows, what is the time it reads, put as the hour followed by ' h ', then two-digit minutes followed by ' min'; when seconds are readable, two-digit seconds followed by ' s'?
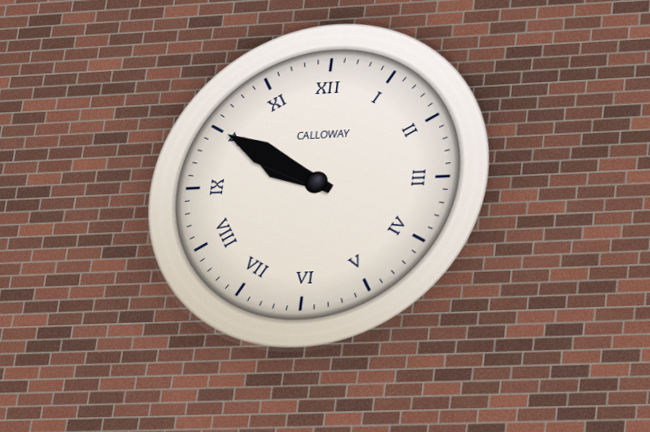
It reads 9 h 50 min
